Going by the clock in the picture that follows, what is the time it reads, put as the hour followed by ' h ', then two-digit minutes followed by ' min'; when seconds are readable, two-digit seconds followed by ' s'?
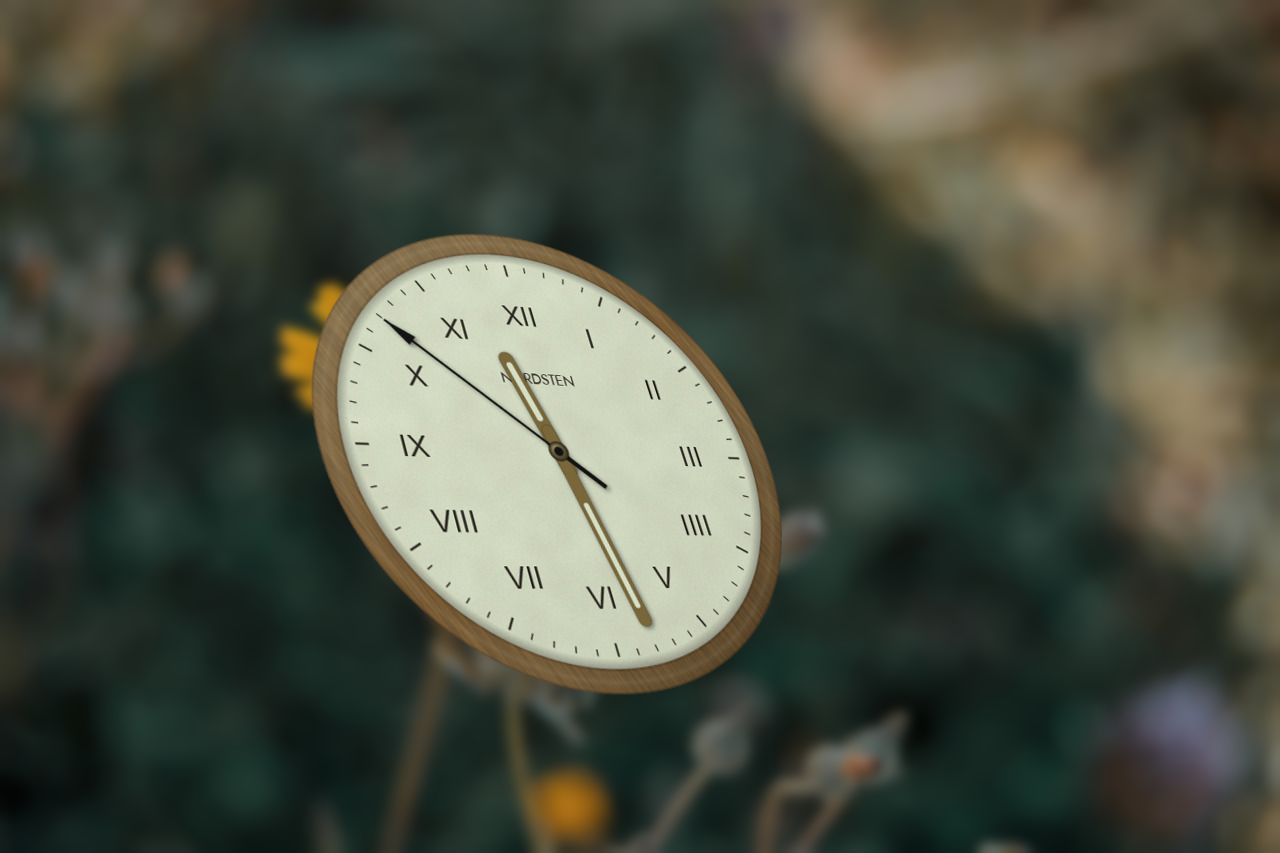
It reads 11 h 27 min 52 s
